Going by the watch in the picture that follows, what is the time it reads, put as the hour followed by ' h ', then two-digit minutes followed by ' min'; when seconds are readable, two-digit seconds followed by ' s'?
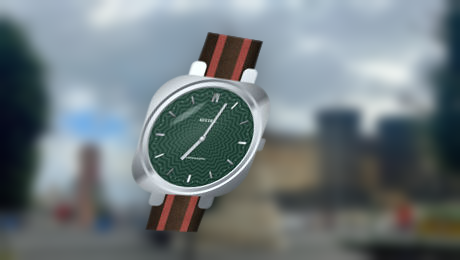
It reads 7 h 03 min
